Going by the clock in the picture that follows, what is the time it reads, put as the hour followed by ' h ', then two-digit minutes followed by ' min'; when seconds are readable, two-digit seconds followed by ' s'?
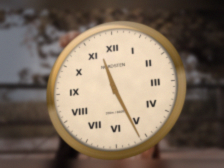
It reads 11 h 26 min
